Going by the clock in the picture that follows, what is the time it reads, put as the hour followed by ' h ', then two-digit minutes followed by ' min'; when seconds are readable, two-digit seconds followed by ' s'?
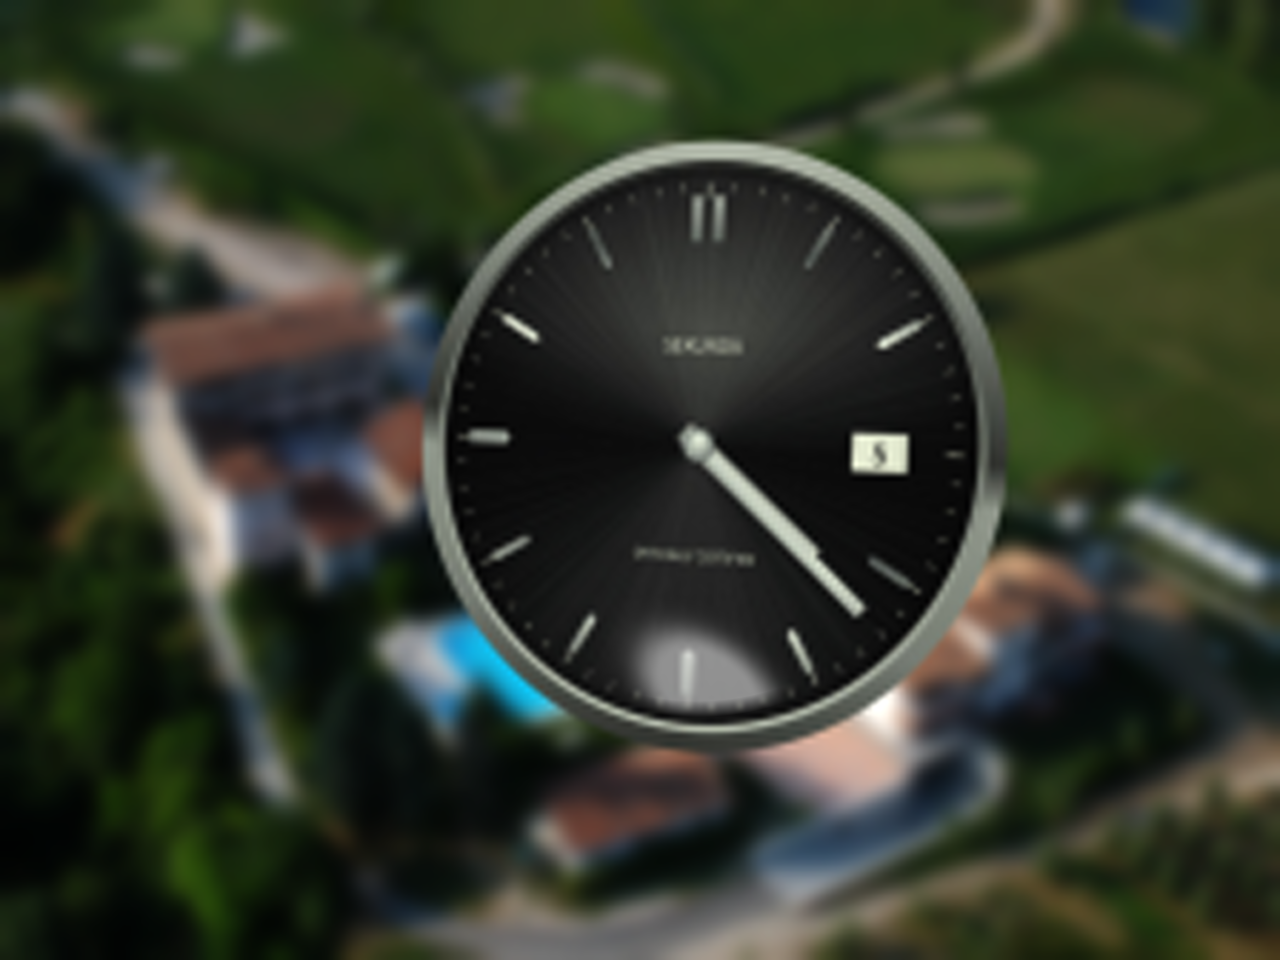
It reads 4 h 22 min
